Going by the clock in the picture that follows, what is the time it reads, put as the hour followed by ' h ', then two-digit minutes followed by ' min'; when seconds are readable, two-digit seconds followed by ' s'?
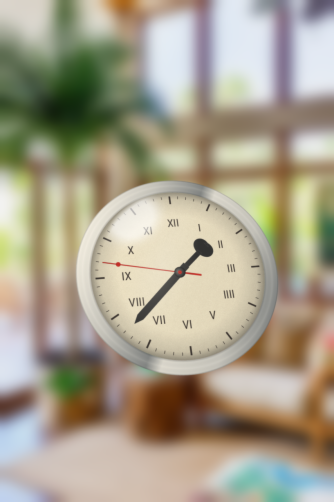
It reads 1 h 37 min 47 s
